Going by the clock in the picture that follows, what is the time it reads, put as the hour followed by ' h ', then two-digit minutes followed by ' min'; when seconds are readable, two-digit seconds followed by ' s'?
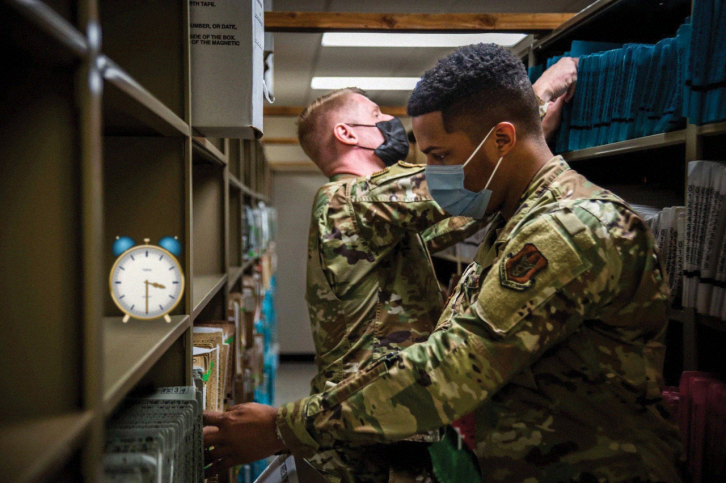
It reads 3 h 30 min
